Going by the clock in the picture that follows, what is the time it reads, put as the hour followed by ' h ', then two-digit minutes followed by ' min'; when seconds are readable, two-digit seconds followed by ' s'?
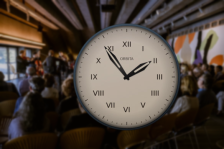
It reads 1 h 54 min
